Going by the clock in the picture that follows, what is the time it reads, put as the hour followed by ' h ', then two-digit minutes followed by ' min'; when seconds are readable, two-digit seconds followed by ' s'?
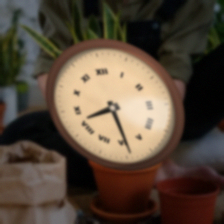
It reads 8 h 29 min
